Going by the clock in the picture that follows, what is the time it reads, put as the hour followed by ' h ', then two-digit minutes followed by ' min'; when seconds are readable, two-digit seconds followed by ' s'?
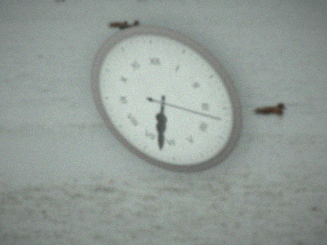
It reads 6 h 32 min 17 s
